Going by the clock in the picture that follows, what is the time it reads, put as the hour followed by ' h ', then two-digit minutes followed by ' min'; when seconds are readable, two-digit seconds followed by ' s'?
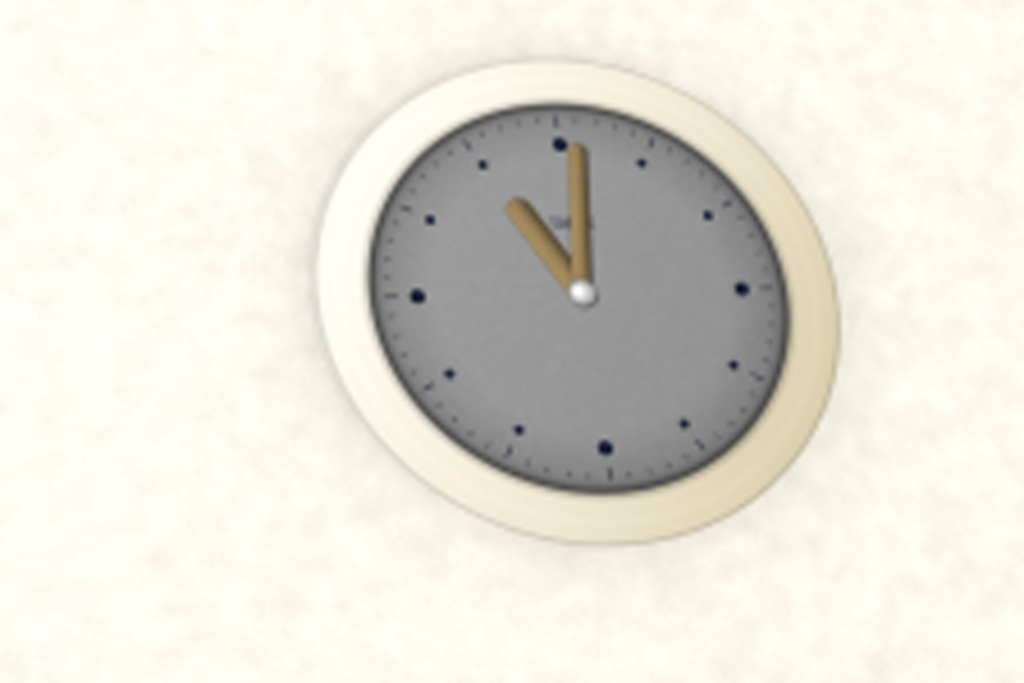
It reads 11 h 01 min
